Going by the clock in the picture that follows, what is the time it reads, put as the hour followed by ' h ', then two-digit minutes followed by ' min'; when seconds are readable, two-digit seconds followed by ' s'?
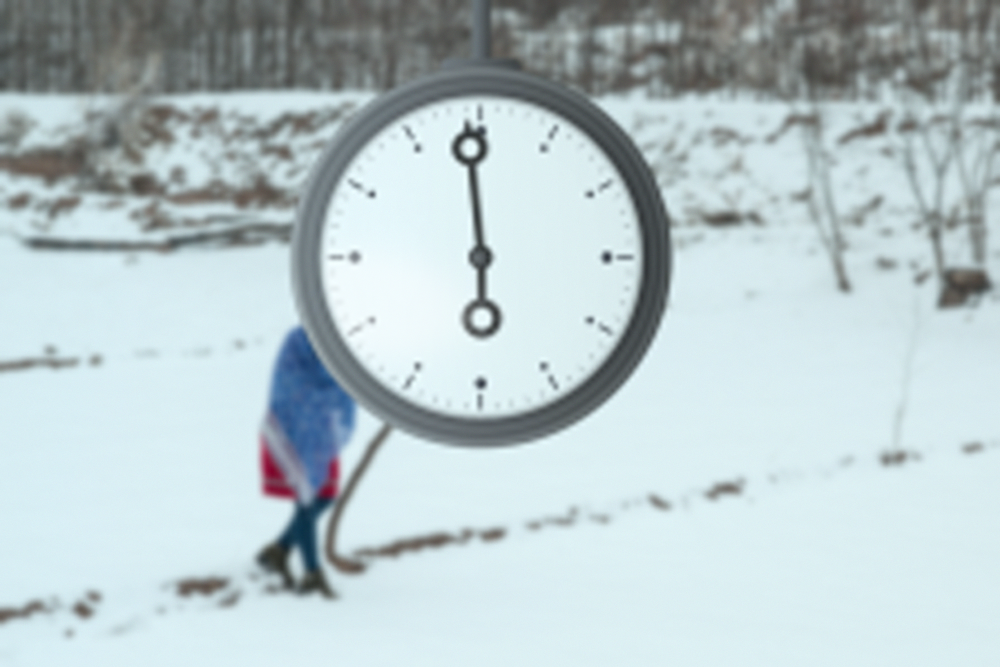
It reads 5 h 59 min
